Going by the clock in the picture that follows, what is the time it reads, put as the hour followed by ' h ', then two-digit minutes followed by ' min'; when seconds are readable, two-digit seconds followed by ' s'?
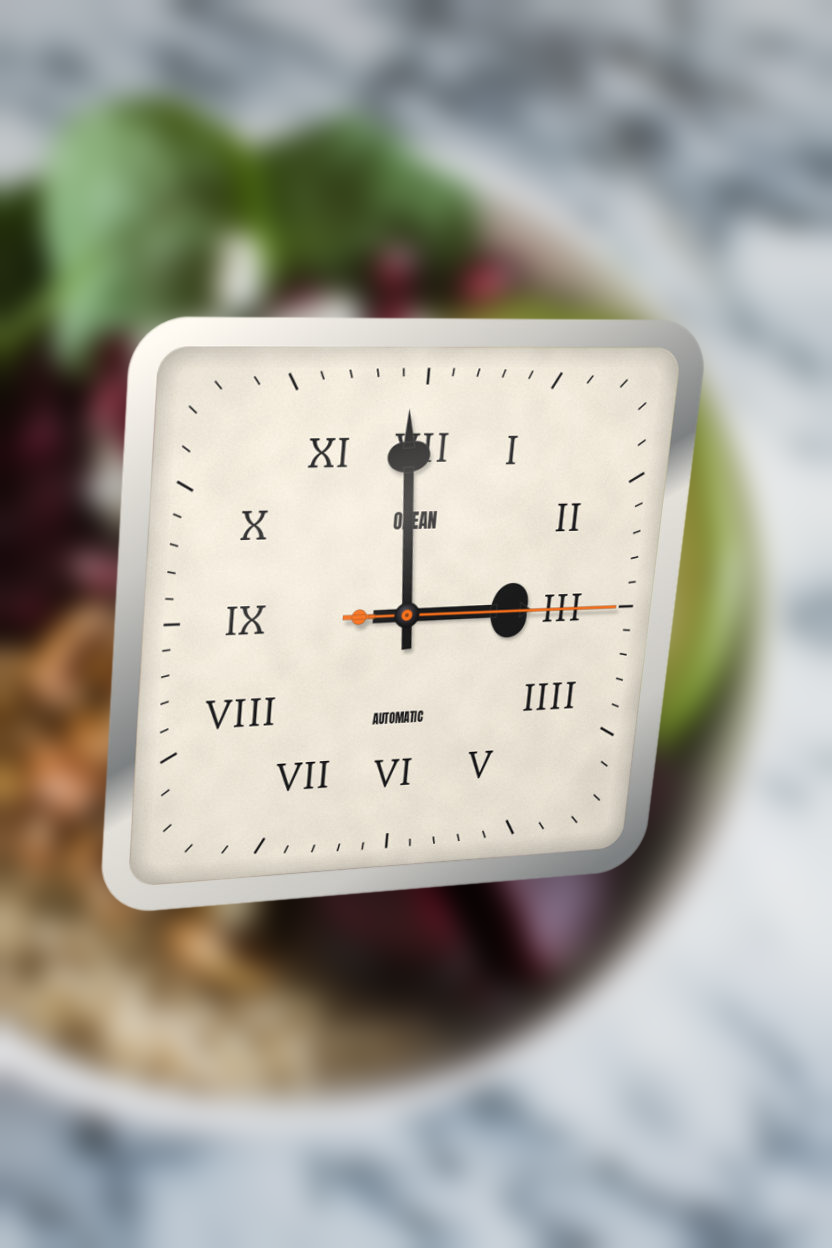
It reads 2 h 59 min 15 s
